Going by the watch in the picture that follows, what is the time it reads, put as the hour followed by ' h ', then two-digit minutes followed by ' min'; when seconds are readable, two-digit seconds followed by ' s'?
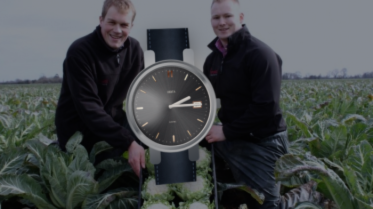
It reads 2 h 15 min
